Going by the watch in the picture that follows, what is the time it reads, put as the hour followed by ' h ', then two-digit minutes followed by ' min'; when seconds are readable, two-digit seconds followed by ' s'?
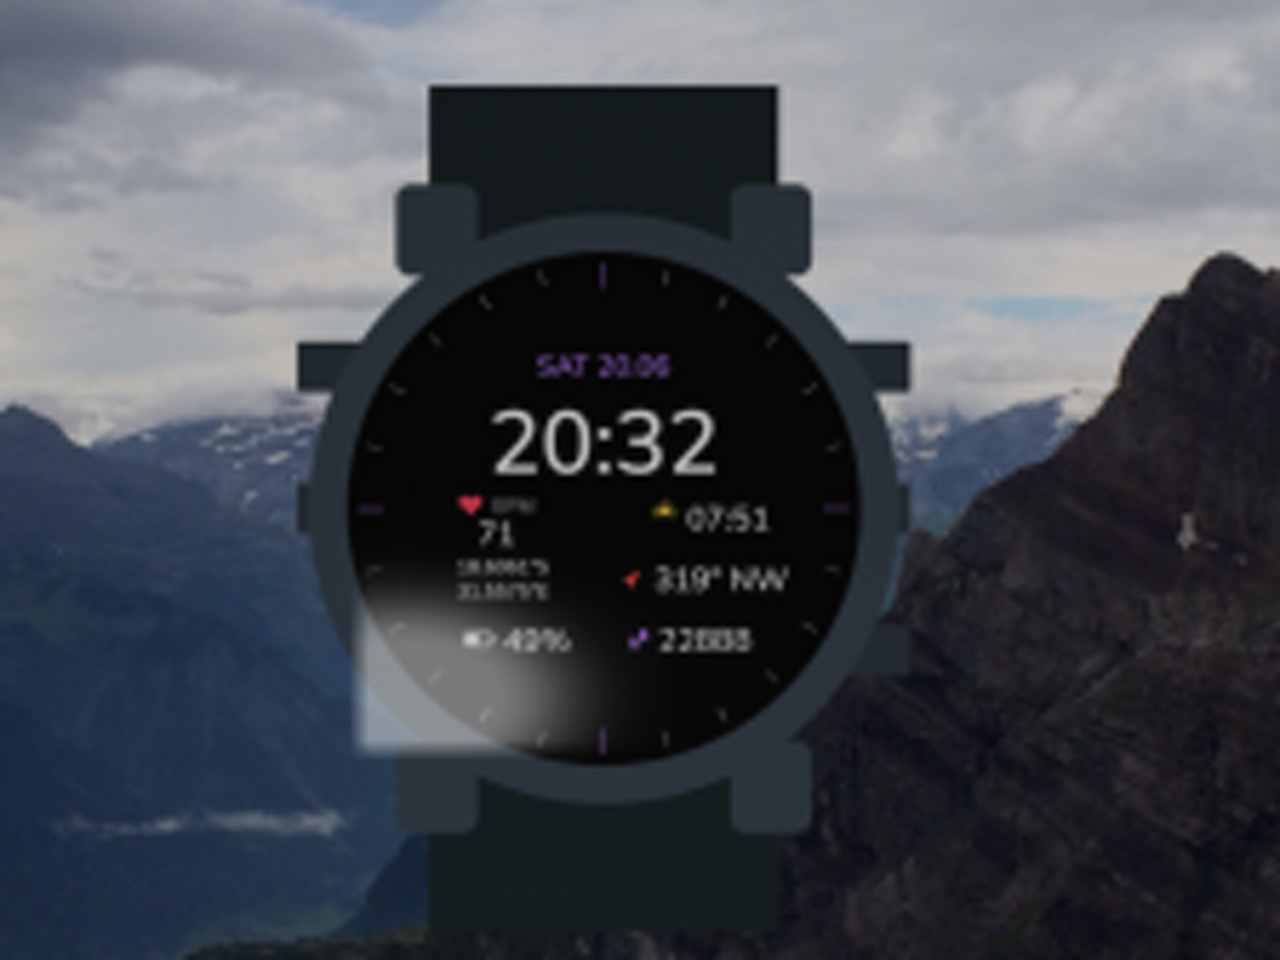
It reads 20 h 32 min
